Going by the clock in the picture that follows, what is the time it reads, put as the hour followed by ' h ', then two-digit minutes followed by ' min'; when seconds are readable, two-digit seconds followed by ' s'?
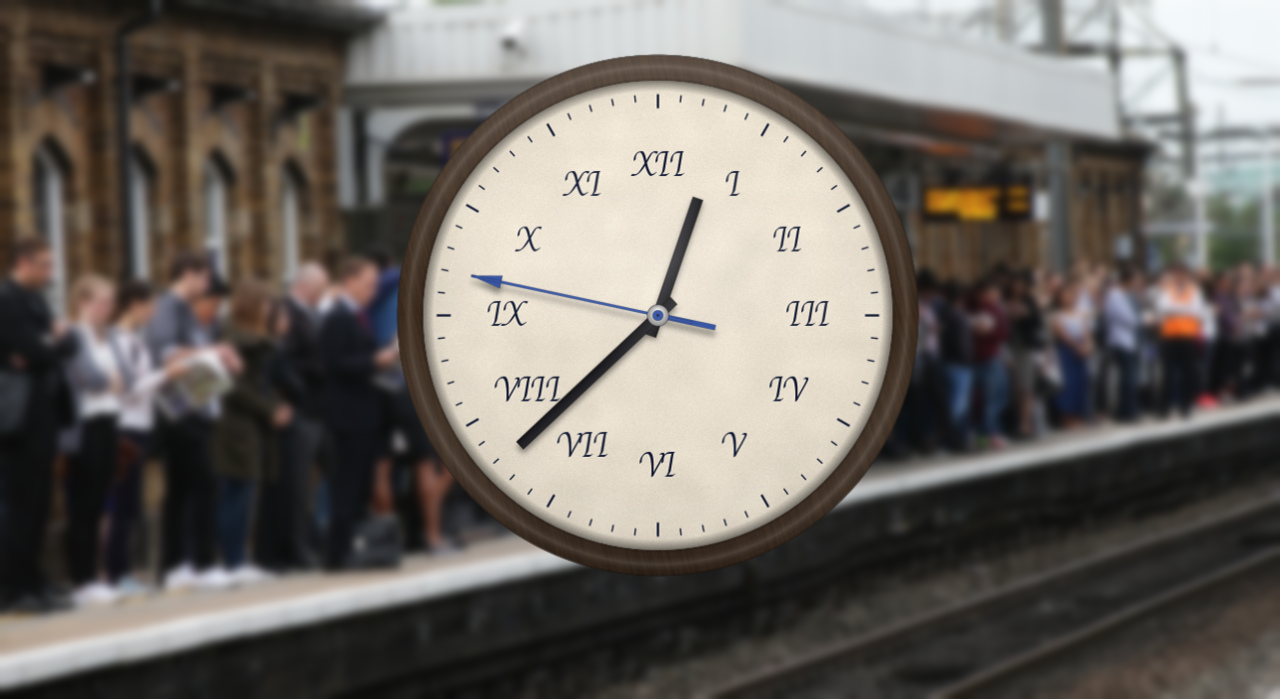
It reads 12 h 37 min 47 s
